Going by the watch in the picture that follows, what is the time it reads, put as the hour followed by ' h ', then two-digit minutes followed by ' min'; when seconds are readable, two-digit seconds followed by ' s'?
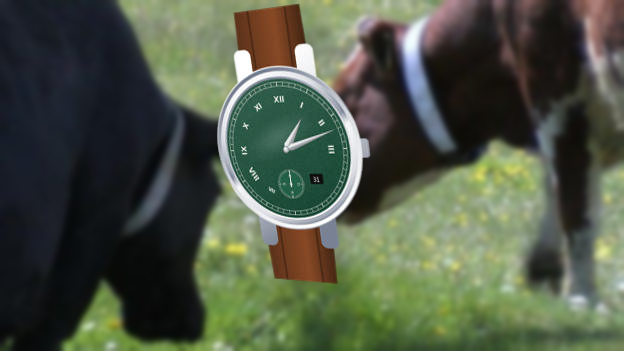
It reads 1 h 12 min
